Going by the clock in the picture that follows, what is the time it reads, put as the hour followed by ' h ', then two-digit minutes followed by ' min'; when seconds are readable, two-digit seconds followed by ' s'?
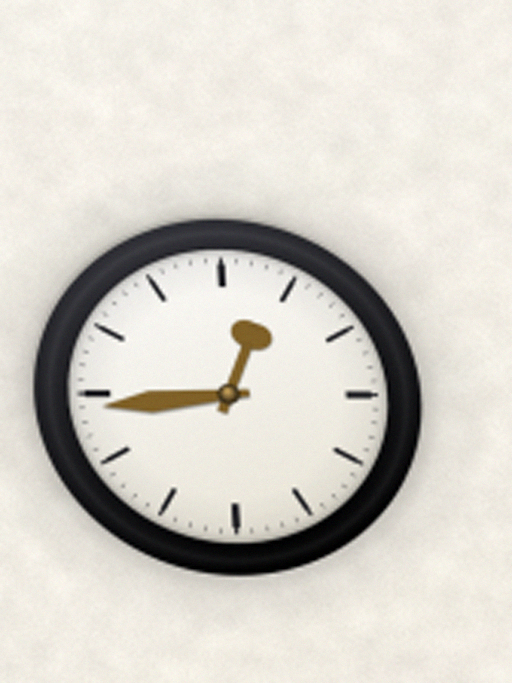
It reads 12 h 44 min
